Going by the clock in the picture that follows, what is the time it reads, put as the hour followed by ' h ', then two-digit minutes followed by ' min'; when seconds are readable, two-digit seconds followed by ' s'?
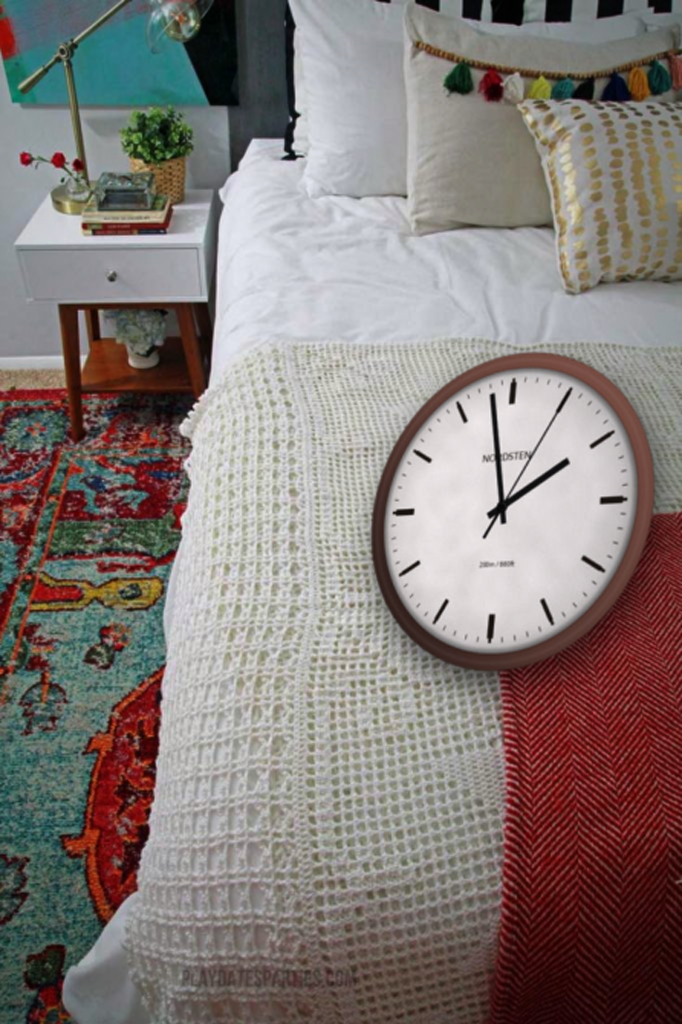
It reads 1 h 58 min 05 s
